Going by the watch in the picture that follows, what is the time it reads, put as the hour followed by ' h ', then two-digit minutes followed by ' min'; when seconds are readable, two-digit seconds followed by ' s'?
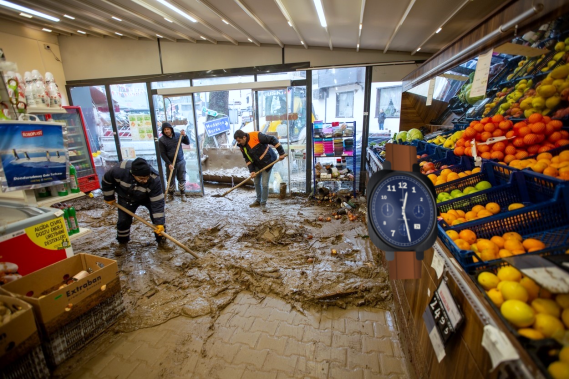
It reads 12 h 28 min
